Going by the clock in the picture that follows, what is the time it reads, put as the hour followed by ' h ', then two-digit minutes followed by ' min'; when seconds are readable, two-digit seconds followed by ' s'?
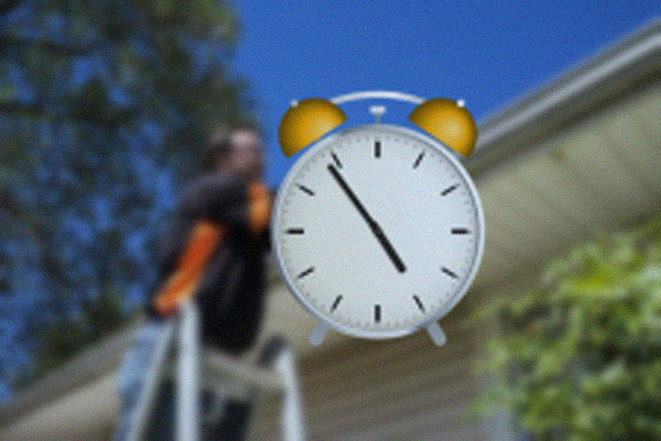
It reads 4 h 54 min
